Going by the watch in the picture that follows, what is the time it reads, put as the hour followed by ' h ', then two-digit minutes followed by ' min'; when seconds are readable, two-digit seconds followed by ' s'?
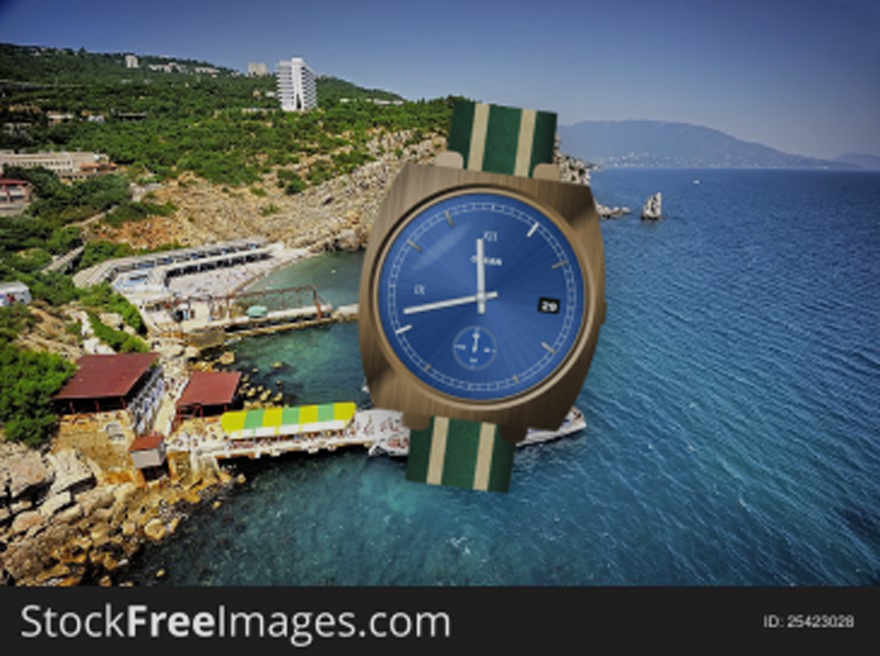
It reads 11 h 42 min
